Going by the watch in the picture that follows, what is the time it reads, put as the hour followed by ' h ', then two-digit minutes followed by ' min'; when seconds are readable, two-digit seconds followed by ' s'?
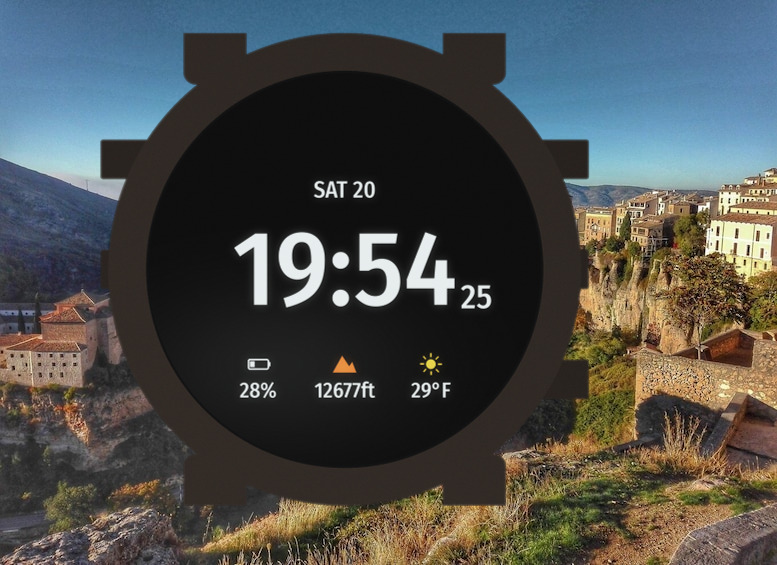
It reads 19 h 54 min 25 s
